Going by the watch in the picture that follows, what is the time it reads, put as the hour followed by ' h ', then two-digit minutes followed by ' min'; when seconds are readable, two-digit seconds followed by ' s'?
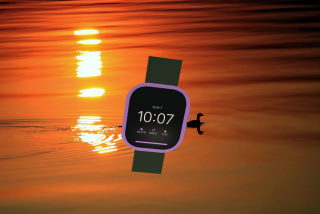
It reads 10 h 07 min
